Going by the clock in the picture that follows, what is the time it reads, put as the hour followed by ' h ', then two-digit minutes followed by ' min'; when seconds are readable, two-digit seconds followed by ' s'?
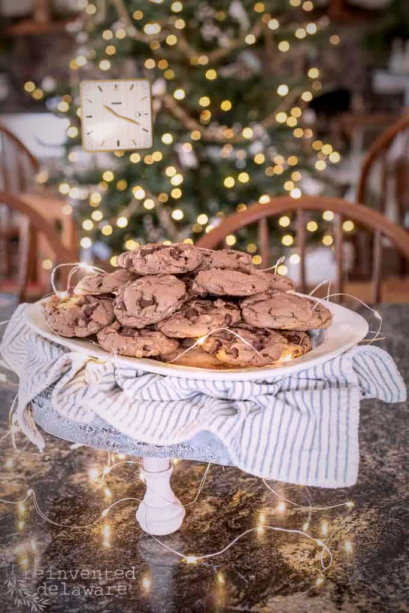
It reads 10 h 19 min
